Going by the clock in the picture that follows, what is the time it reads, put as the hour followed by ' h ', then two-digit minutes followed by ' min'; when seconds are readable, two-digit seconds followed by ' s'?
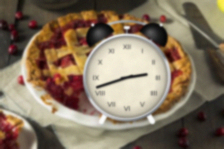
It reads 2 h 42 min
